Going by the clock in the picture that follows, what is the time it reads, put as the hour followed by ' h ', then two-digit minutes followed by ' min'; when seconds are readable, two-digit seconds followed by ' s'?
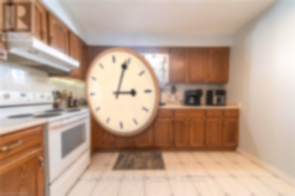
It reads 3 h 04 min
